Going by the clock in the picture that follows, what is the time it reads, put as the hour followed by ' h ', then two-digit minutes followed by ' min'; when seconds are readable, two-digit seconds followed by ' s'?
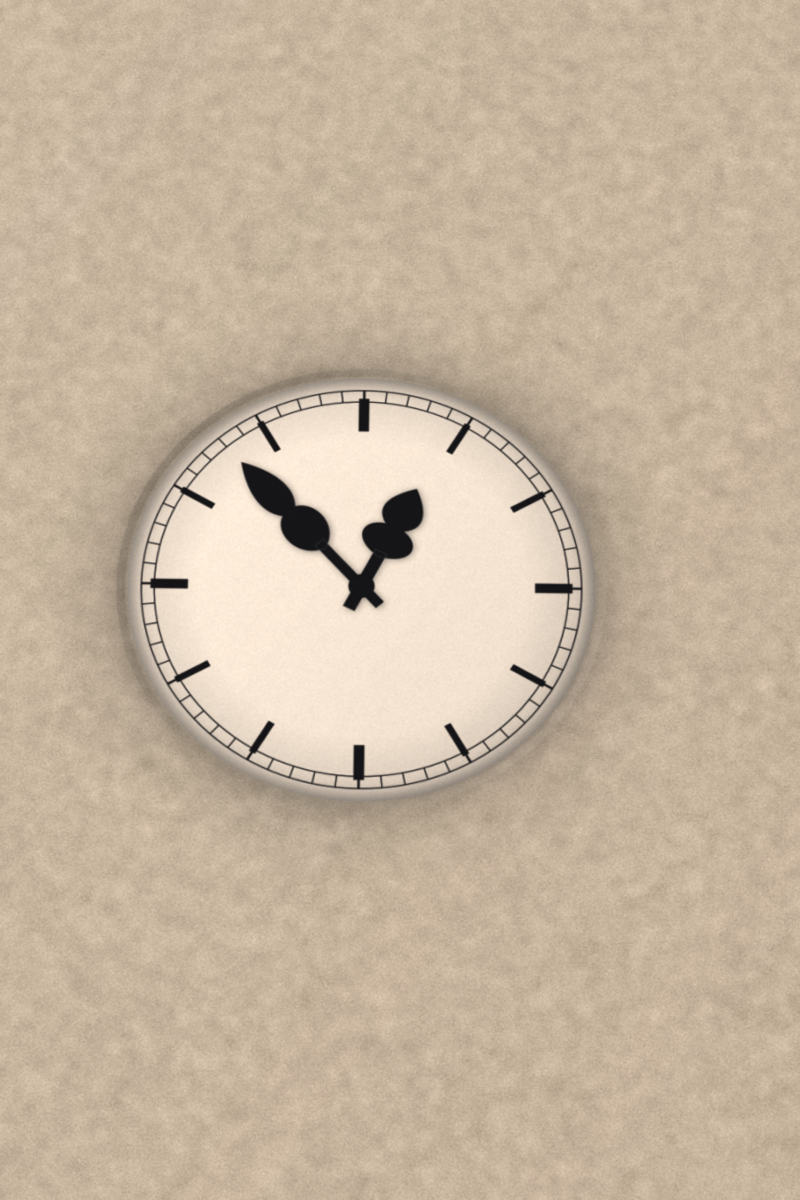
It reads 12 h 53 min
